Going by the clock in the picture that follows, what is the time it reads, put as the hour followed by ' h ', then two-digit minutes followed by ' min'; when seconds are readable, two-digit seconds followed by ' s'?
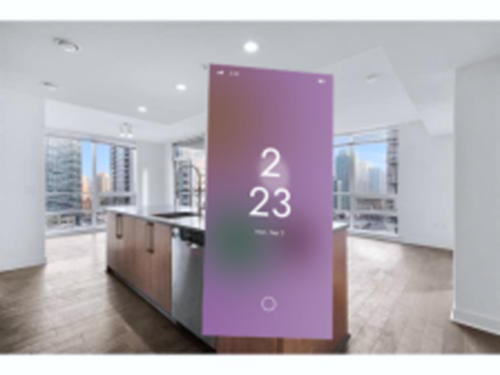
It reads 2 h 23 min
